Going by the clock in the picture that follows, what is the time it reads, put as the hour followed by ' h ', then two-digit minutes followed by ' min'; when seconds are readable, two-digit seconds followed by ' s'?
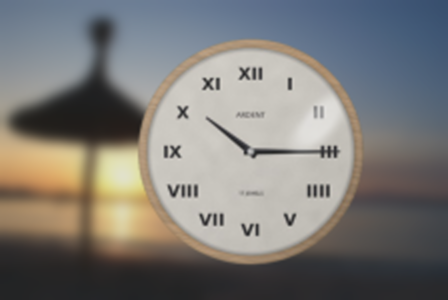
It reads 10 h 15 min
